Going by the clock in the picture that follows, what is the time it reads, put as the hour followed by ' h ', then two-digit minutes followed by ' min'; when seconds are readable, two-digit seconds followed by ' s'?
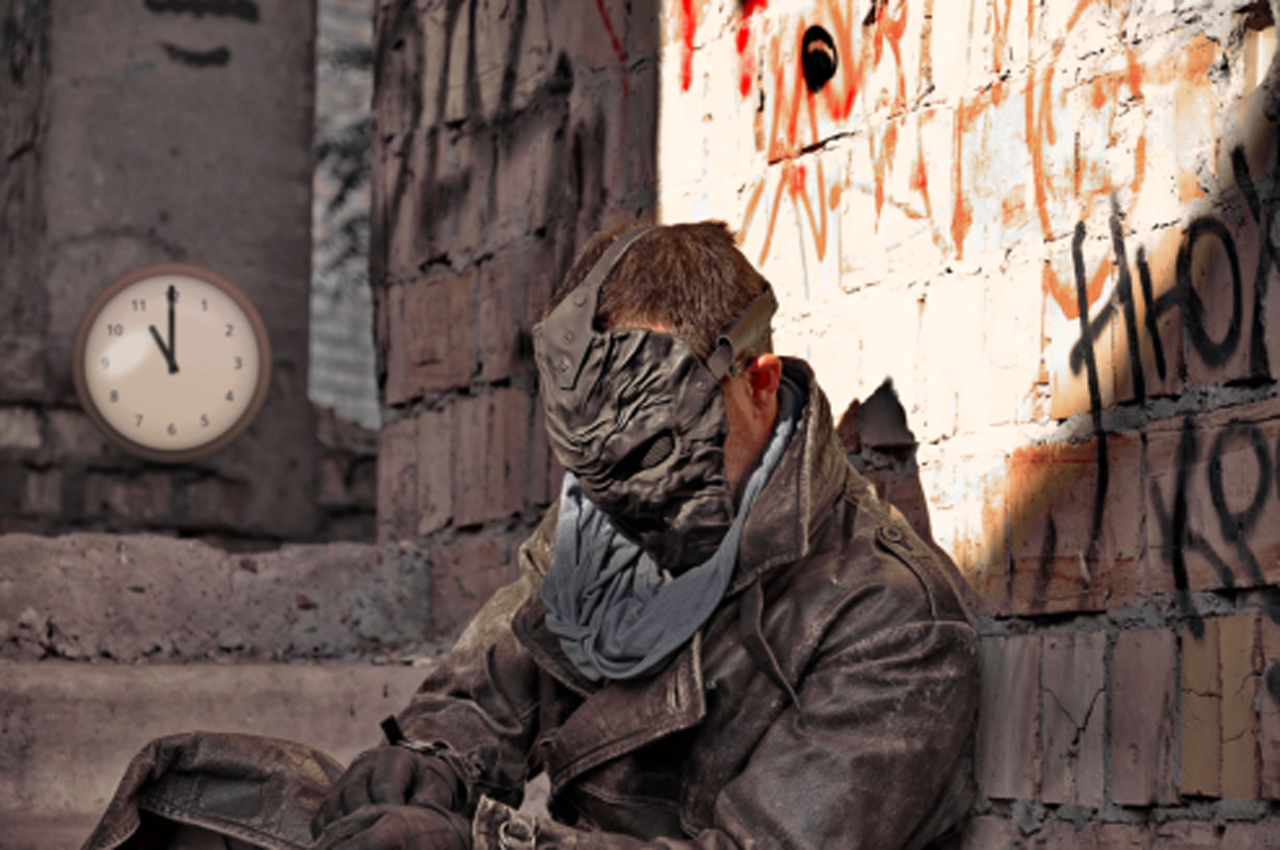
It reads 11 h 00 min
